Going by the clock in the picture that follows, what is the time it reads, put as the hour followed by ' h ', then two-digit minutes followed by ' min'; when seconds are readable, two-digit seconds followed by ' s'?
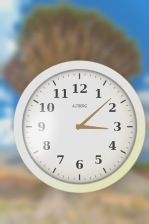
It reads 3 h 08 min
